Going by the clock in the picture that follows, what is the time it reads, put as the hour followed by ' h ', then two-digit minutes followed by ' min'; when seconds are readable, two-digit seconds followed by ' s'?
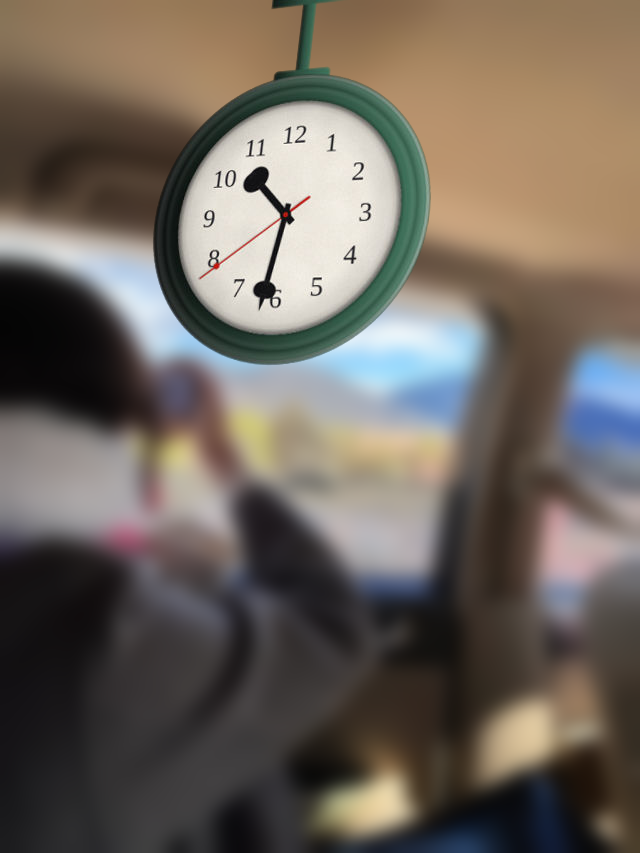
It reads 10 h 31 min 39 s
